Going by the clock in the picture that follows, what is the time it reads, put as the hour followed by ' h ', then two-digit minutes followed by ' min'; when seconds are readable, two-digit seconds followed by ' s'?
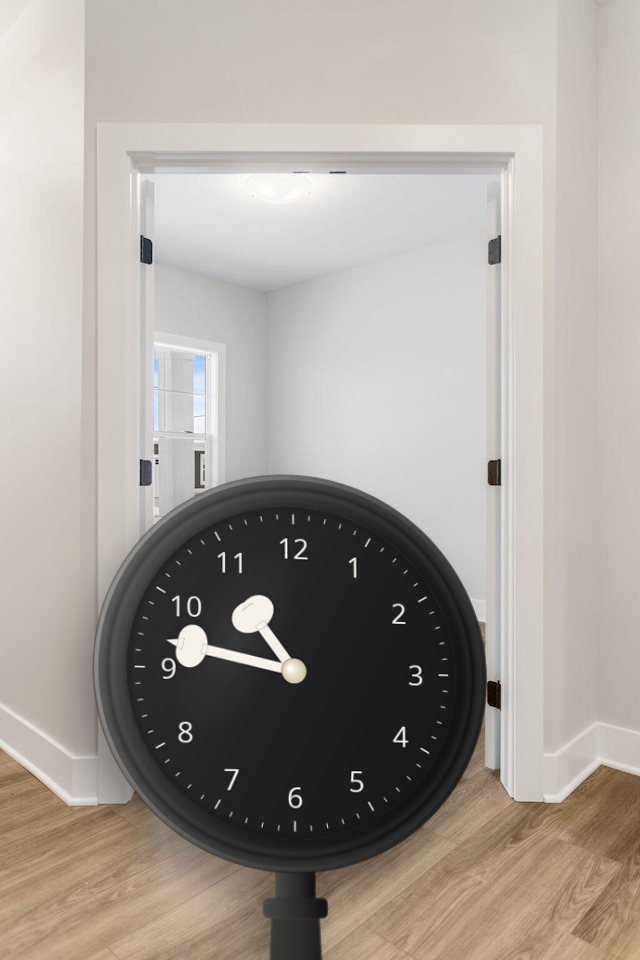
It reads 10 h 47 min
